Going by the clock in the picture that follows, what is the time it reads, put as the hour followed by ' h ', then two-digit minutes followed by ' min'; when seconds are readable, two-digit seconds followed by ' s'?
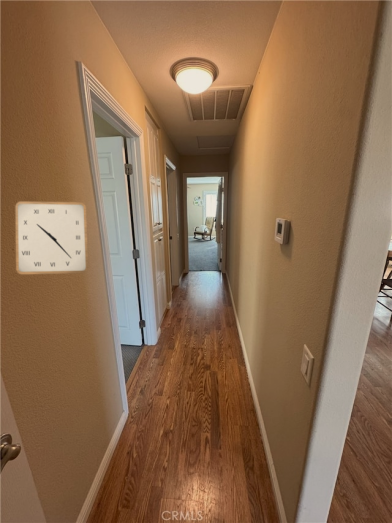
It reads 10 h 23 min
